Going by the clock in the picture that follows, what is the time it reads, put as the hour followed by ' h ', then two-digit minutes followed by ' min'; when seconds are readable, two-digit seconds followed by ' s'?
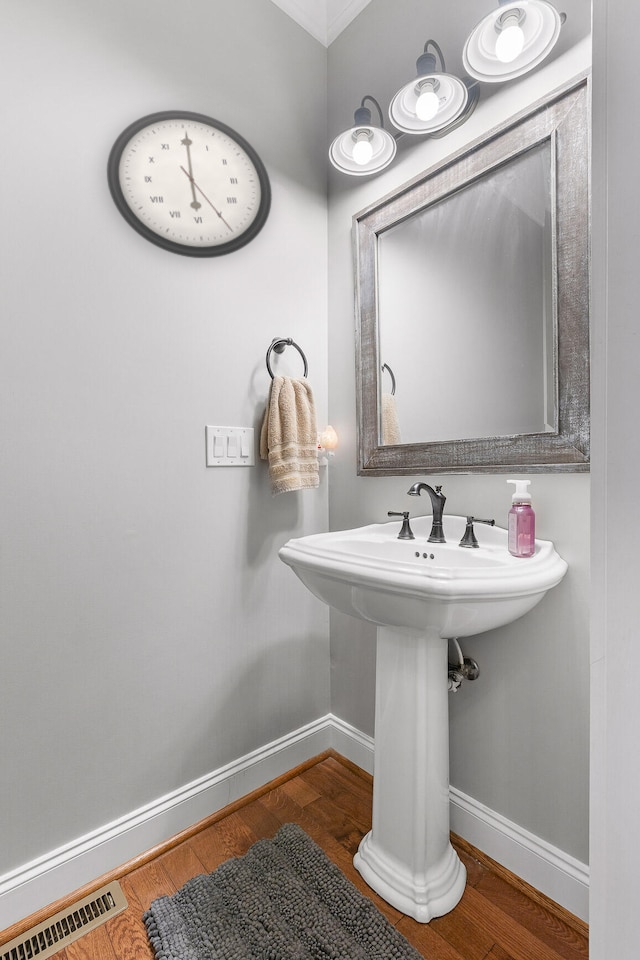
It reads 6 h 00 min 25 s
